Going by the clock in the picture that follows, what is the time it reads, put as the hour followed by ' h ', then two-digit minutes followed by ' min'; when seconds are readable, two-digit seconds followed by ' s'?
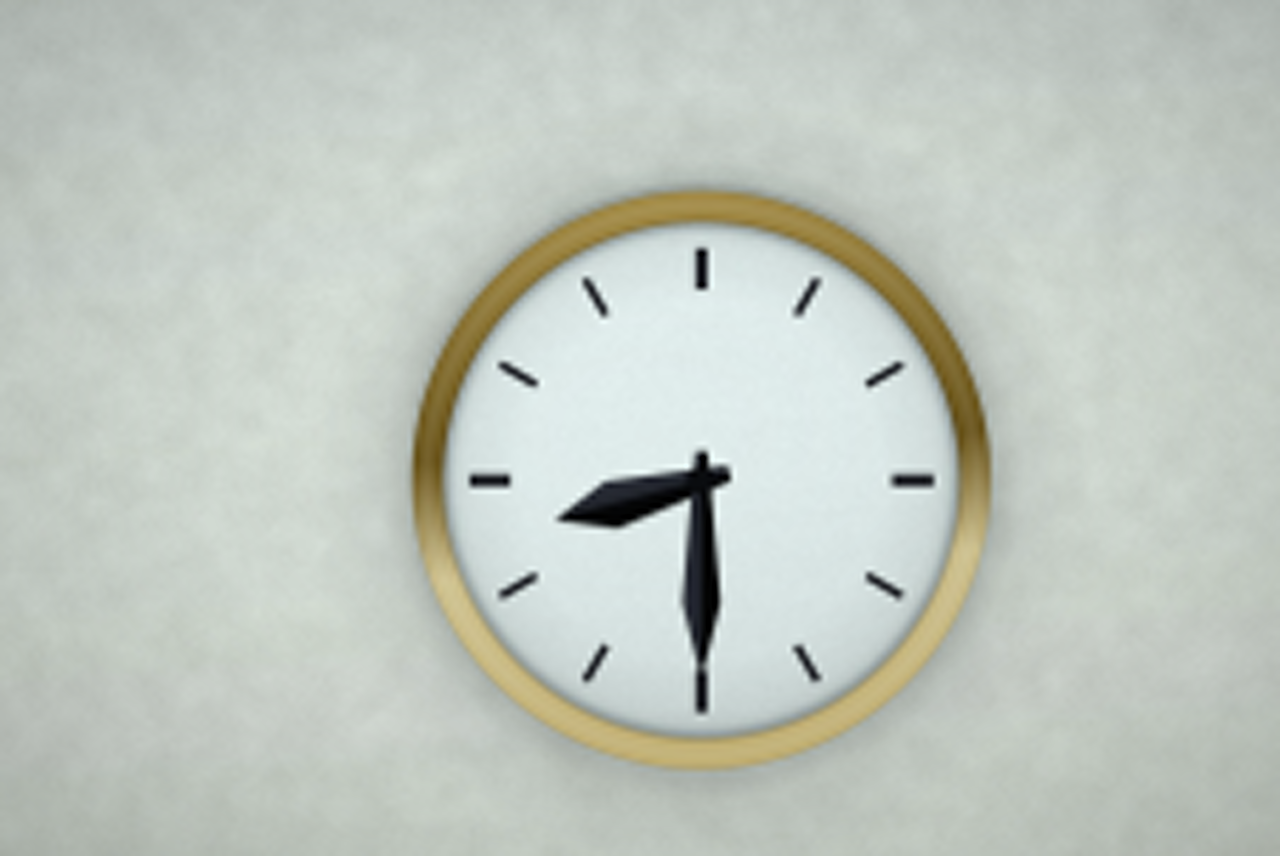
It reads 8 h 30 min
